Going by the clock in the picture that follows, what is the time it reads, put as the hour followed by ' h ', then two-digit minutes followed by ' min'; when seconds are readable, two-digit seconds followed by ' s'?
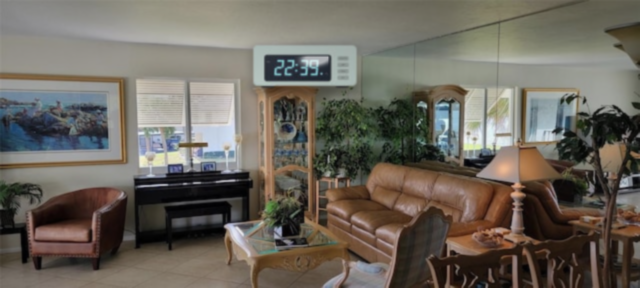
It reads 22 h 39 min
